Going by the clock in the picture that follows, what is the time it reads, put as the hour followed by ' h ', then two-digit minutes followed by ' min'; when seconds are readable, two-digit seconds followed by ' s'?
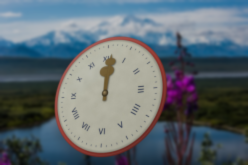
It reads 12 h 01 min
